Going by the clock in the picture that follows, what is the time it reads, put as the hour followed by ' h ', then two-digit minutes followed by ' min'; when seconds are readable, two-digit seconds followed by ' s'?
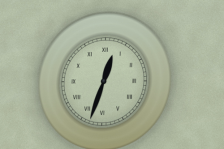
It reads 12 h 33 min
